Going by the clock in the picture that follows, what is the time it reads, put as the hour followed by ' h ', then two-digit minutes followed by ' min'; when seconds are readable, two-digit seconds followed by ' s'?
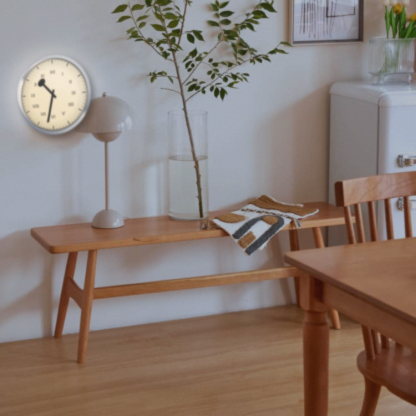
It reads 10 h 32 min
